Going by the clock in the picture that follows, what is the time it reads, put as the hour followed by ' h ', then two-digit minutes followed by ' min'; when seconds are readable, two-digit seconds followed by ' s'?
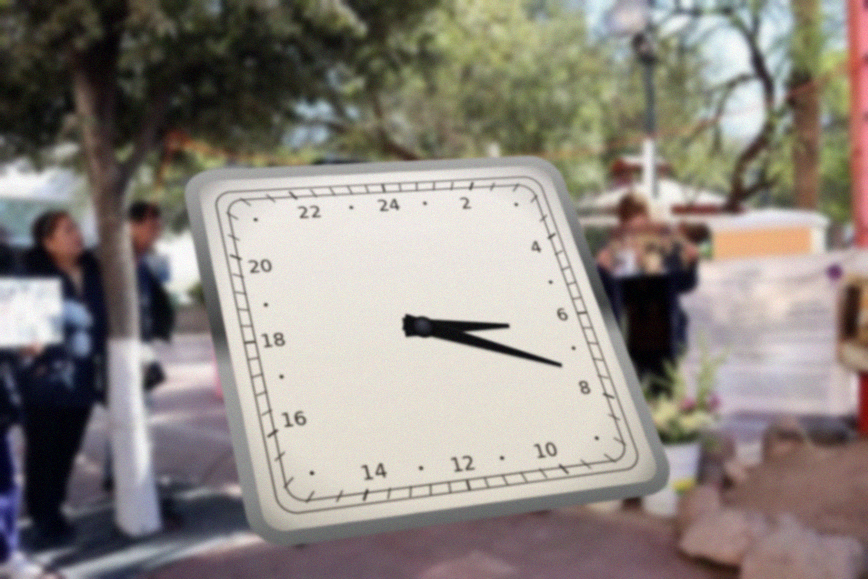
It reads 6 h 19 min
